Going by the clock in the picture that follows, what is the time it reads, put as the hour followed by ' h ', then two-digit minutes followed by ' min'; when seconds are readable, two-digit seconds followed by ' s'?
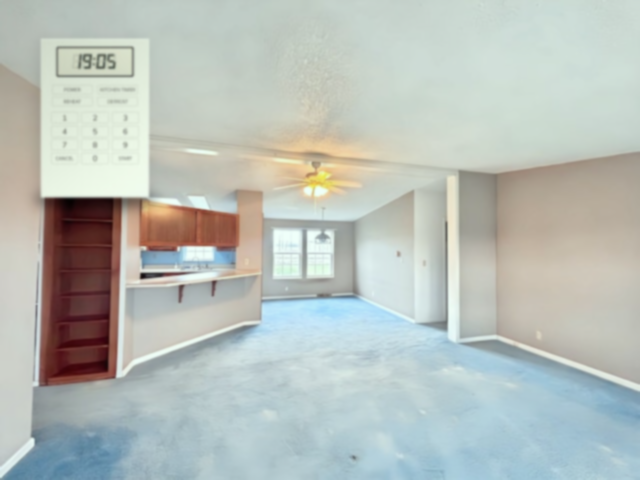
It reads 19 h 05 min
